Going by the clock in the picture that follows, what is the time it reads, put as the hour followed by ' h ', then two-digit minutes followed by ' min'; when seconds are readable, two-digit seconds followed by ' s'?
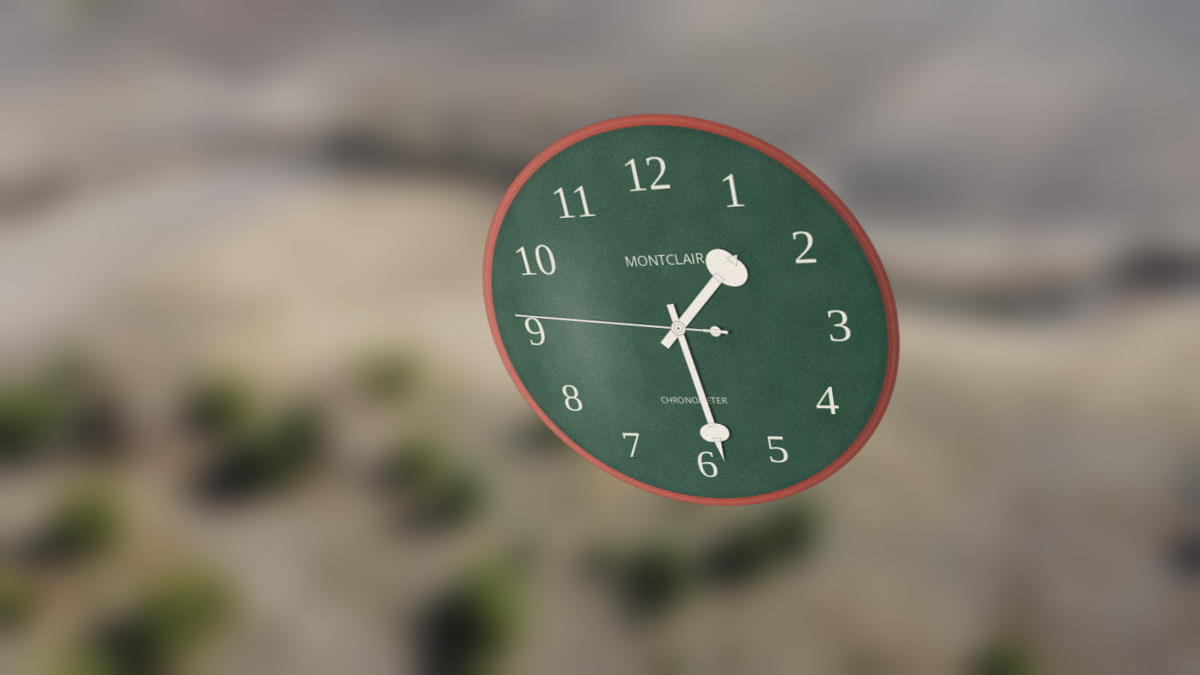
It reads 1 h 28 min 46 s
